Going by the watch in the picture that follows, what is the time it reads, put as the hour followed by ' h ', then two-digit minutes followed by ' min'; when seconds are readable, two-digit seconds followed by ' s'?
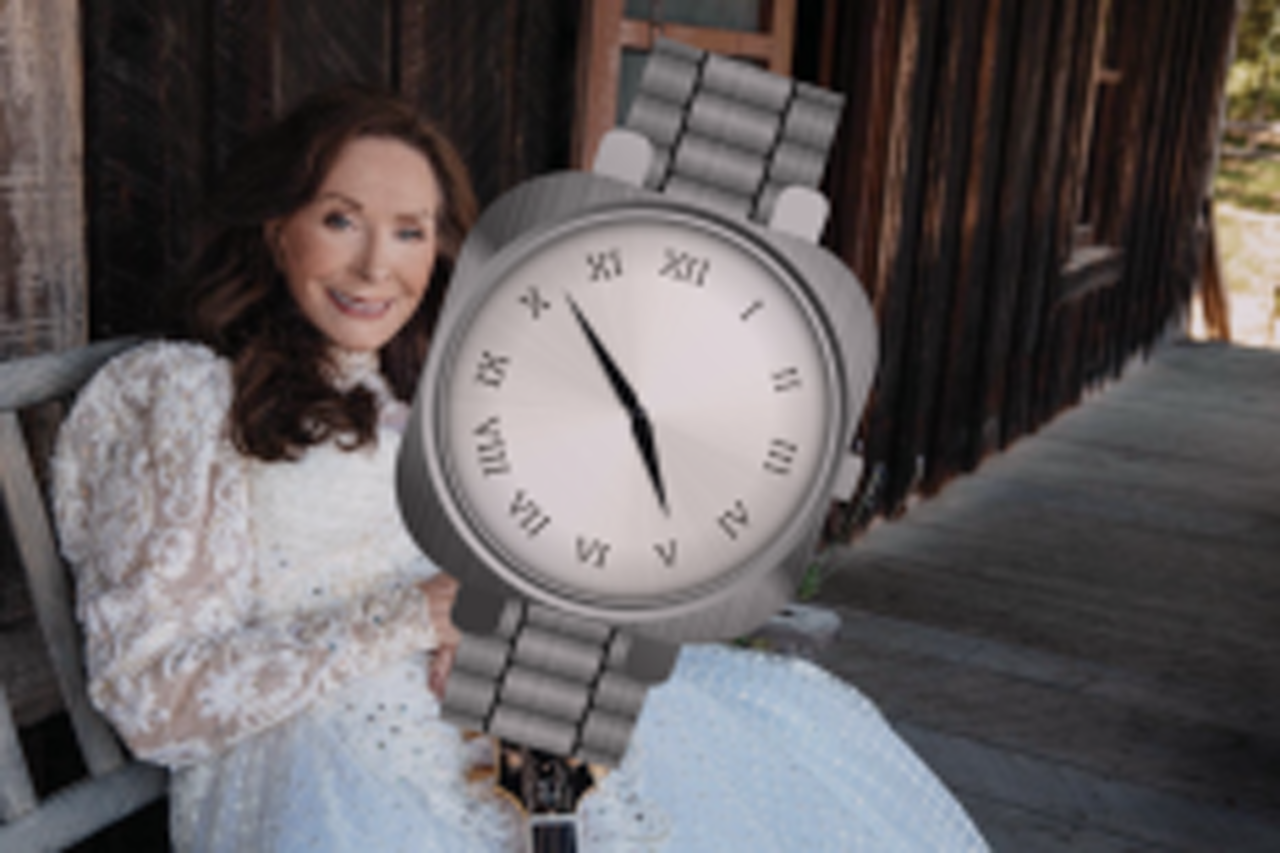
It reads 4 h 52 min
